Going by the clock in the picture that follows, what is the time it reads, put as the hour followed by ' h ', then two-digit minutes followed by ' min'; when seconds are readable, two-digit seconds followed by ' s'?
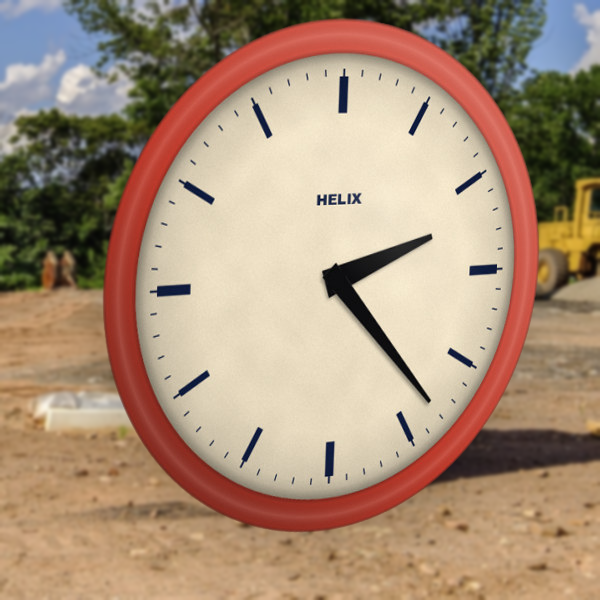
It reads 2 h 23 min
